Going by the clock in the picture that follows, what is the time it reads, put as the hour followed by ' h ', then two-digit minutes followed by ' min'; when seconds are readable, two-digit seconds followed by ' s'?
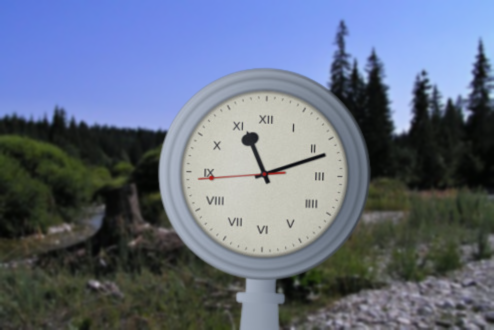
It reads 11 h 11 min 44 s
